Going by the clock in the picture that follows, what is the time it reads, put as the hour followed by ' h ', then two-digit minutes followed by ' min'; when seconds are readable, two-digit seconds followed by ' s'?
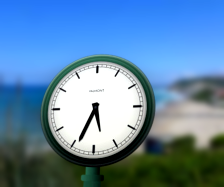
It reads 5 h 34 min
